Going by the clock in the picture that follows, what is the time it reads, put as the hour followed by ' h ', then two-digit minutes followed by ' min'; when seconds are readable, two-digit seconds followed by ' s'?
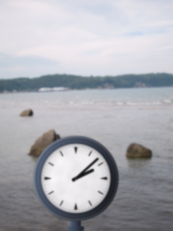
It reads 2 h 08 min
